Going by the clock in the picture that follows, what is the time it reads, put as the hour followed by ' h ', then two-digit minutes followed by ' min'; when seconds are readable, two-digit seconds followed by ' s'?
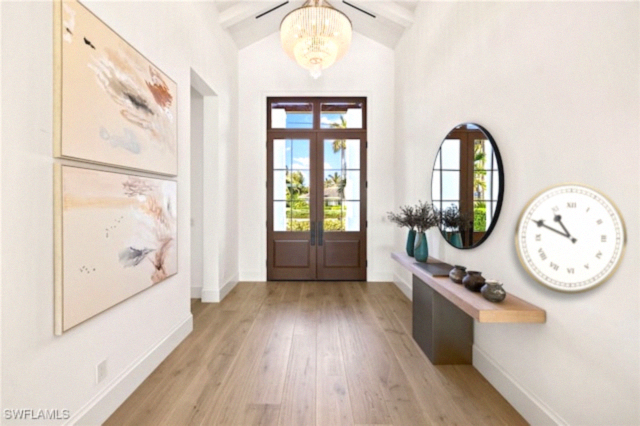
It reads 10 h 49 min
